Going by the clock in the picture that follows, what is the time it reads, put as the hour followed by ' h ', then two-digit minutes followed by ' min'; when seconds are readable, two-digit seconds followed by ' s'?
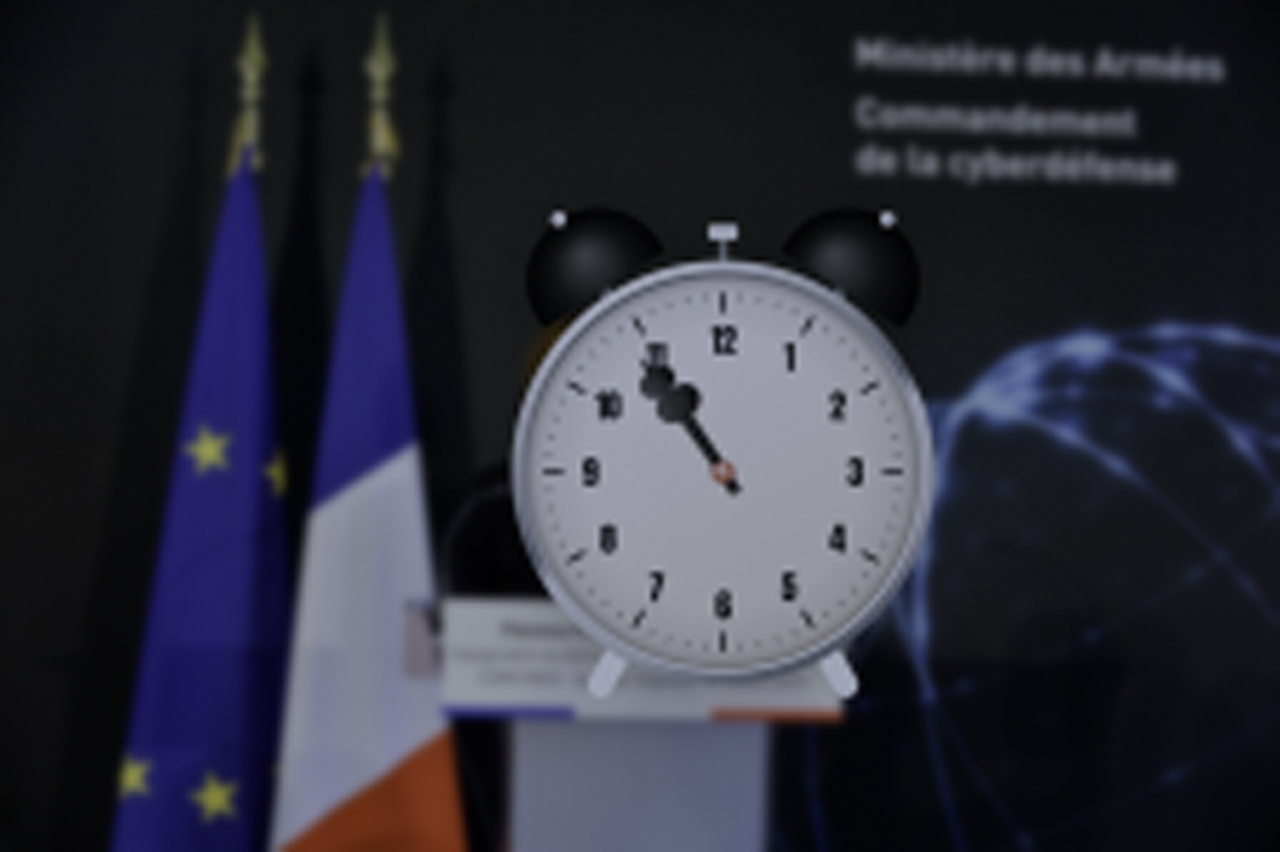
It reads 10 h 54 min
